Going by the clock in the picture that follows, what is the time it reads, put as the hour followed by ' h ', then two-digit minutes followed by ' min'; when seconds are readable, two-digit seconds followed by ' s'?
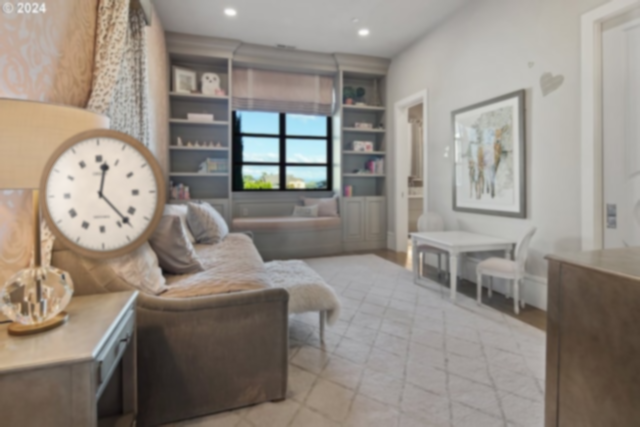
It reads 12 h 23 min
